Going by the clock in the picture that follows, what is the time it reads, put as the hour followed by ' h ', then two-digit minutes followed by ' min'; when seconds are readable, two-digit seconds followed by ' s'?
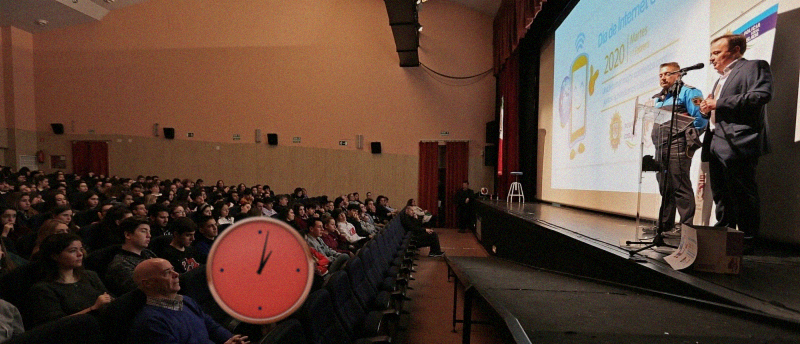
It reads 1 h 02 min
